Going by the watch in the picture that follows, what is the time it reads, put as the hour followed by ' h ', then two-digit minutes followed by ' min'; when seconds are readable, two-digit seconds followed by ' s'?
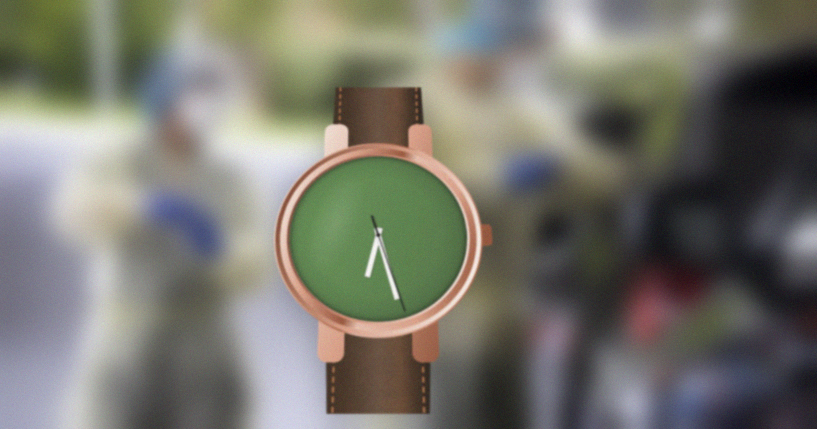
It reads 6 h 27 min 27 s
